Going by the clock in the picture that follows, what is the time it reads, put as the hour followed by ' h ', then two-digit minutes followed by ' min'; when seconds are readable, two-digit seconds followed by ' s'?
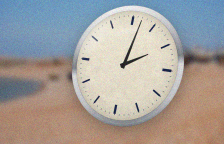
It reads 2 h 02 min
